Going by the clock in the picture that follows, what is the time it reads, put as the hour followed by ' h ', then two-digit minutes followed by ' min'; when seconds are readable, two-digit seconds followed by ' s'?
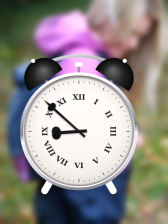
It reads 8 h 52 min
